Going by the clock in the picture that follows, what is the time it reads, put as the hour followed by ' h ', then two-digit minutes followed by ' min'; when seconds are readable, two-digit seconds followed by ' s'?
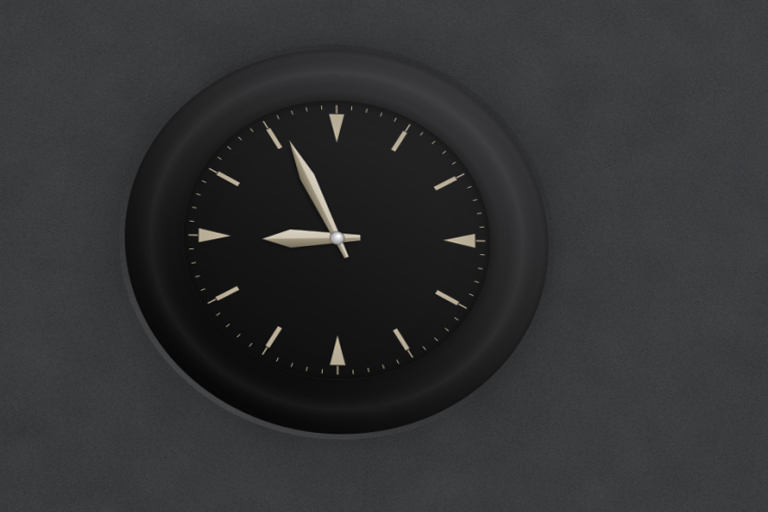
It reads 8 h 56 min
